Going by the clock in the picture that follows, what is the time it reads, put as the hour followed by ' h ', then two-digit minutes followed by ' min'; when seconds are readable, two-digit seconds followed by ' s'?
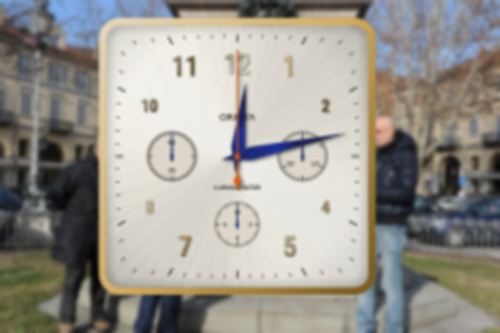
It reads 12 h 13 min
